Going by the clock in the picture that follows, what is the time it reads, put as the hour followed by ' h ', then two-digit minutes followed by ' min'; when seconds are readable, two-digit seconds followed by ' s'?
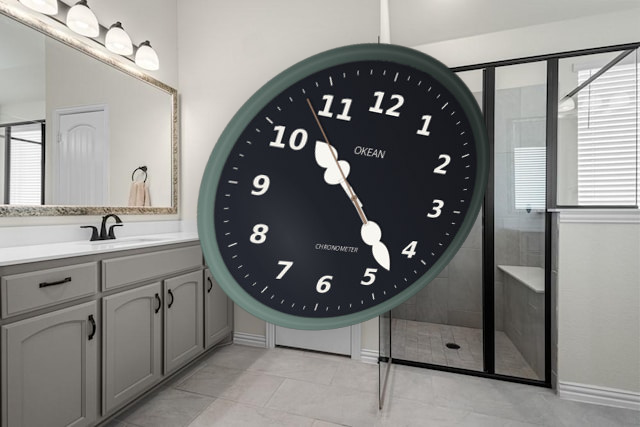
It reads 10 h 22 min 53 s
